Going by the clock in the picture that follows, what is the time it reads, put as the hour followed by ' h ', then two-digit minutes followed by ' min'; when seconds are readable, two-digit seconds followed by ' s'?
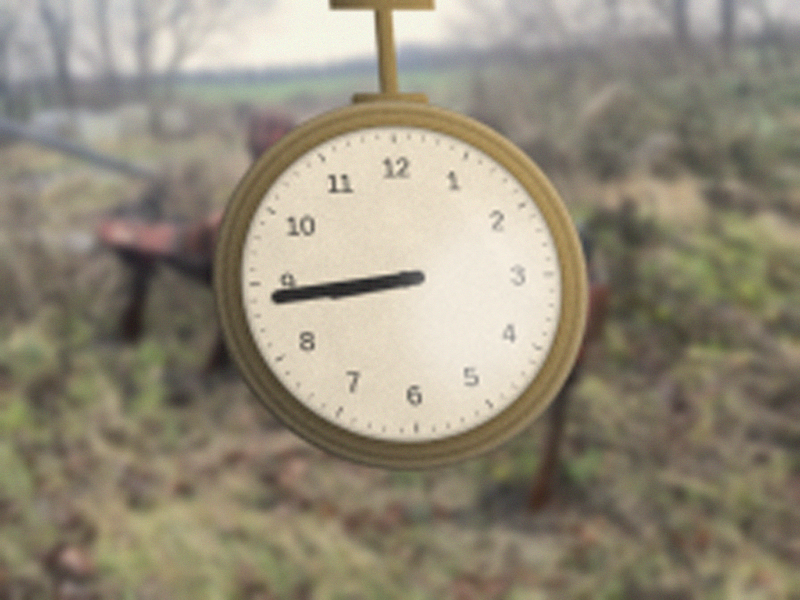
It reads 8 h 44 min
